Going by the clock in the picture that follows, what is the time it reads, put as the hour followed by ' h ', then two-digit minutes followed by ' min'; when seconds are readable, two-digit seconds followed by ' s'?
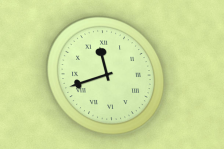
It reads 11 h 42 min
